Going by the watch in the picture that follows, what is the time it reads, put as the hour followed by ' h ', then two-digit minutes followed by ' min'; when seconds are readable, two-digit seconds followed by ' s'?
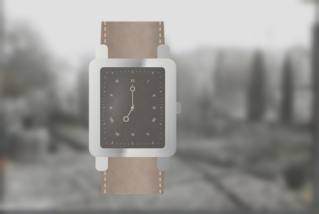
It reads 7 h 00 min
